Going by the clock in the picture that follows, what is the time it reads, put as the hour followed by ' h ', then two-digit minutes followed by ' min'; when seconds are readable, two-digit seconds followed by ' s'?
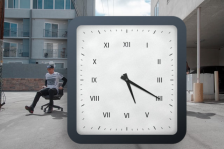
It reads 5 h 20 min
